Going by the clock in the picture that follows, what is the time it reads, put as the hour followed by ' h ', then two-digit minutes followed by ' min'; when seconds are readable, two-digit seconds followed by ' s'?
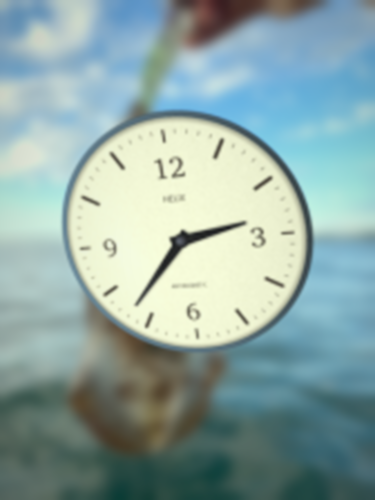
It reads 2 h 37 min
